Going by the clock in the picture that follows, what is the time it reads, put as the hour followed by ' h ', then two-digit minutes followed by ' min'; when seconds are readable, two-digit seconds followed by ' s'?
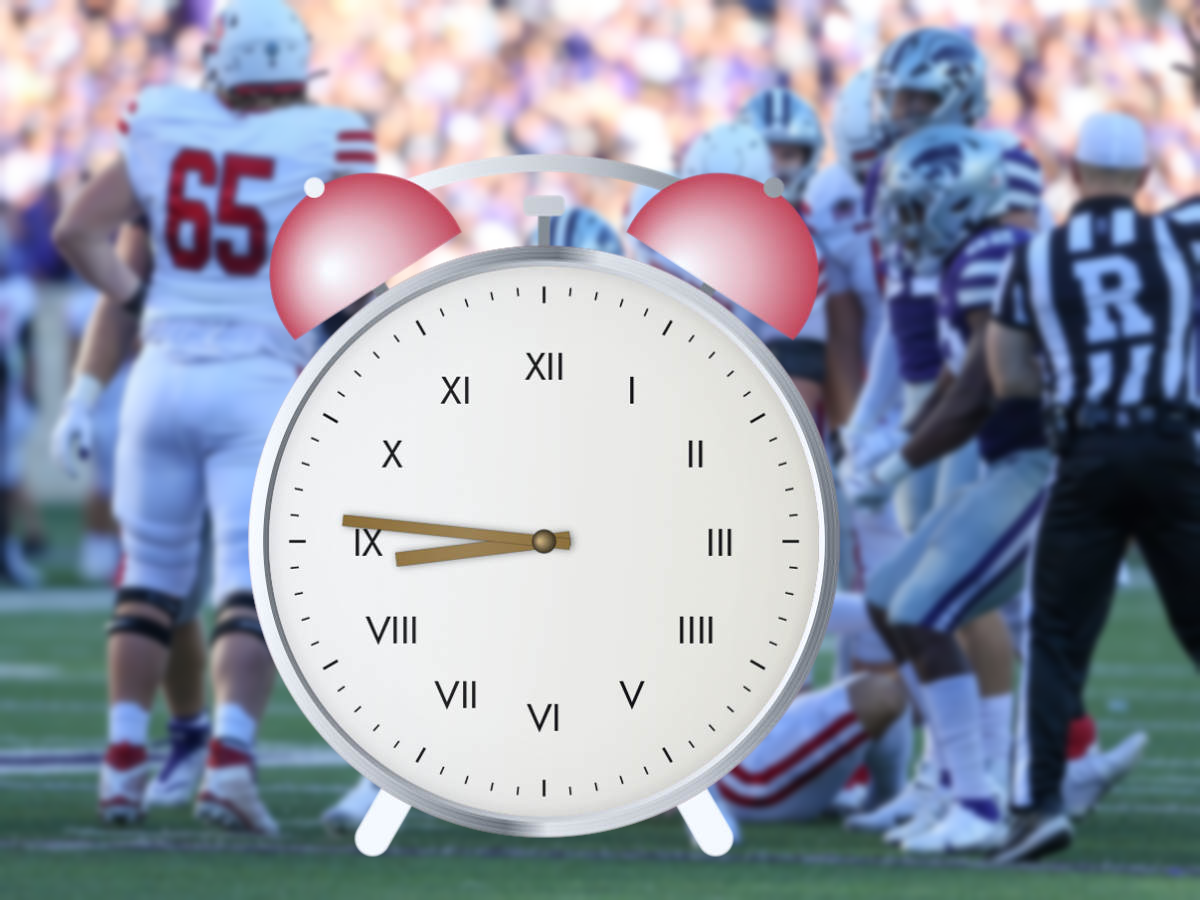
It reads 8 h 46 min
